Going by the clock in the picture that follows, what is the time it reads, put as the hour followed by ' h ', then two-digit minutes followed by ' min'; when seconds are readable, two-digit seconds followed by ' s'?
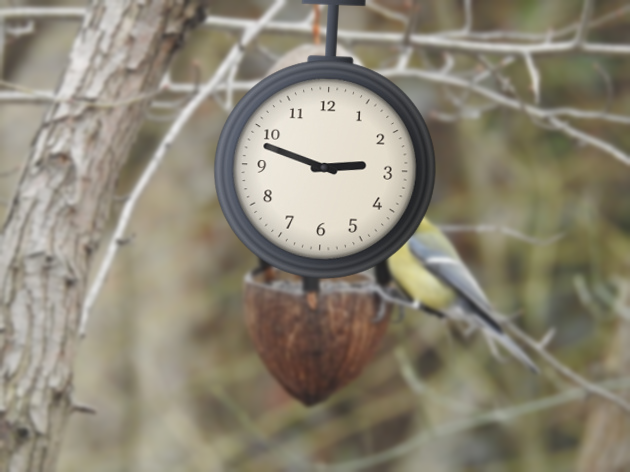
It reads 2 h 48 min
